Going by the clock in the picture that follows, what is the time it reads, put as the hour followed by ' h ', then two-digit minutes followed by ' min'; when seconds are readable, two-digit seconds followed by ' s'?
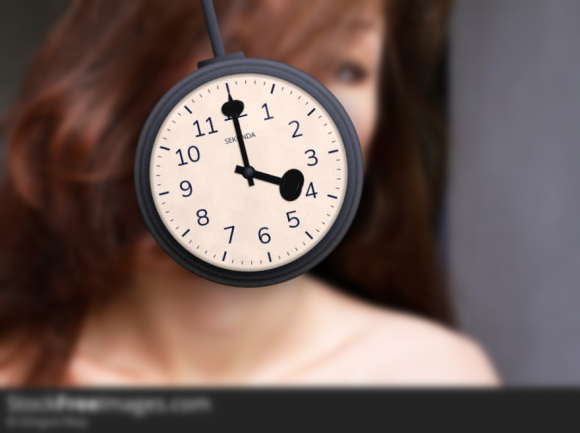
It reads 4 h 00 min
